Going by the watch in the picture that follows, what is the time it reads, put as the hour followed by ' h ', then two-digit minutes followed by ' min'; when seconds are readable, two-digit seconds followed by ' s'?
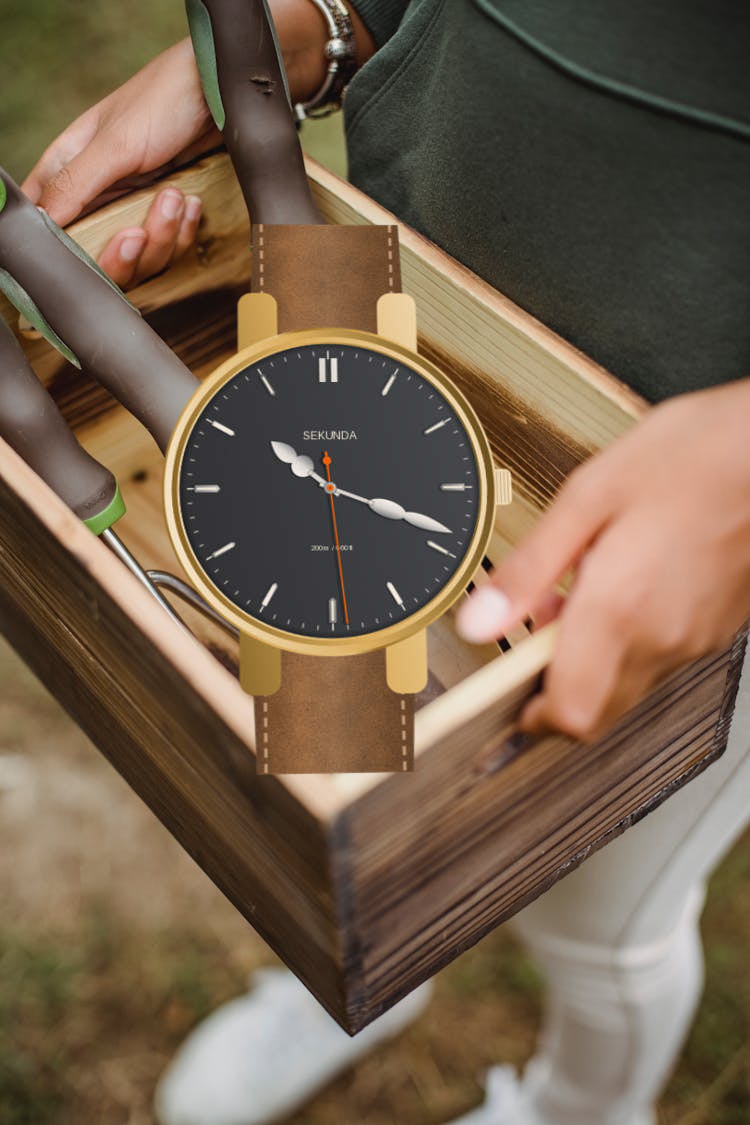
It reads 10 h 18 min 29 s
